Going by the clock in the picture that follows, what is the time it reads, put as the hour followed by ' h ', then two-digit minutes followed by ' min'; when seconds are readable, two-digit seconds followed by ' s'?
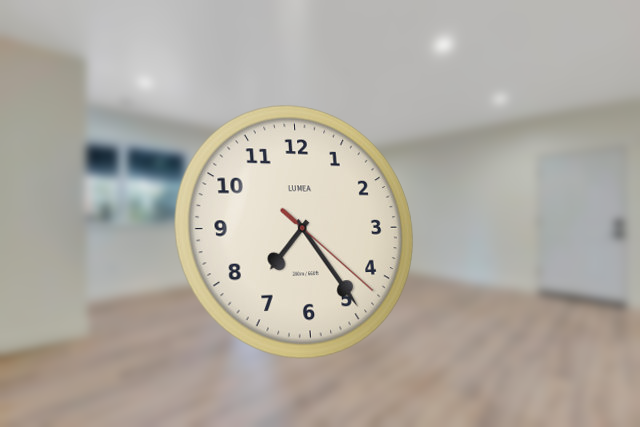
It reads 7 h 24 min 22 s
